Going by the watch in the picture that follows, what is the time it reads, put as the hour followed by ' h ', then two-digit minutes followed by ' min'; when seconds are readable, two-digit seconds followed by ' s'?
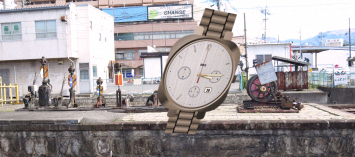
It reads 3 h 14 min
